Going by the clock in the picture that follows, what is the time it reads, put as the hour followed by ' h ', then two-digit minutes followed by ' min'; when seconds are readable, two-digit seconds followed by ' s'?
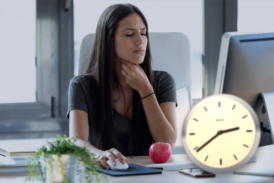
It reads 2 h 39 min
